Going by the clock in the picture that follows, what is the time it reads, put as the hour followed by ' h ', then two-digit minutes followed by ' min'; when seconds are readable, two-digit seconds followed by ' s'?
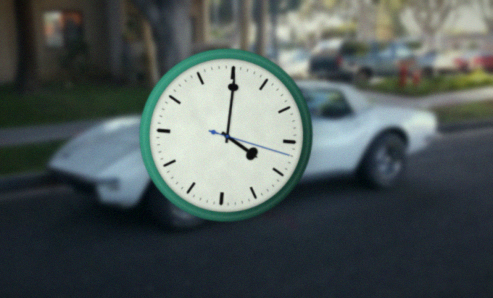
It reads 4 h 00 min 17 s
